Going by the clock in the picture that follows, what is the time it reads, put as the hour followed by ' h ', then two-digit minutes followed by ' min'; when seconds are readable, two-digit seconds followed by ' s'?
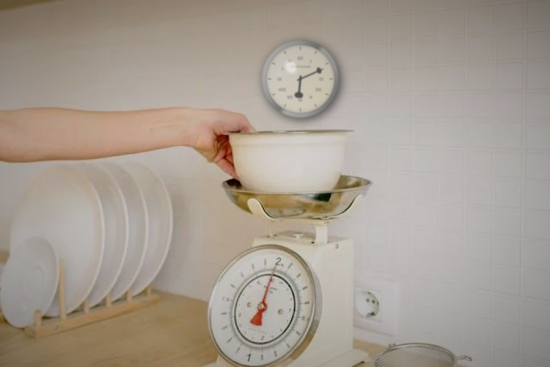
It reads 6 h 11 min
